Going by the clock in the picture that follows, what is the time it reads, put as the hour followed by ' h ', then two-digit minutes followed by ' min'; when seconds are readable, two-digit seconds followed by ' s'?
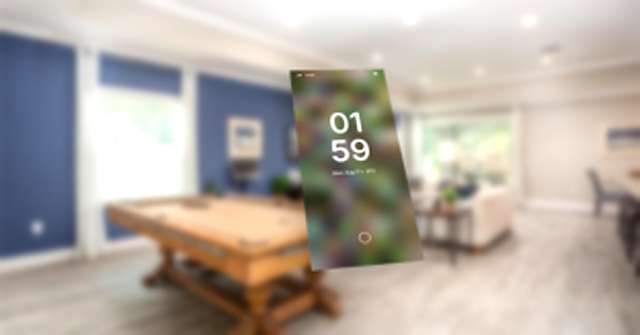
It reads 1 h 59 min
